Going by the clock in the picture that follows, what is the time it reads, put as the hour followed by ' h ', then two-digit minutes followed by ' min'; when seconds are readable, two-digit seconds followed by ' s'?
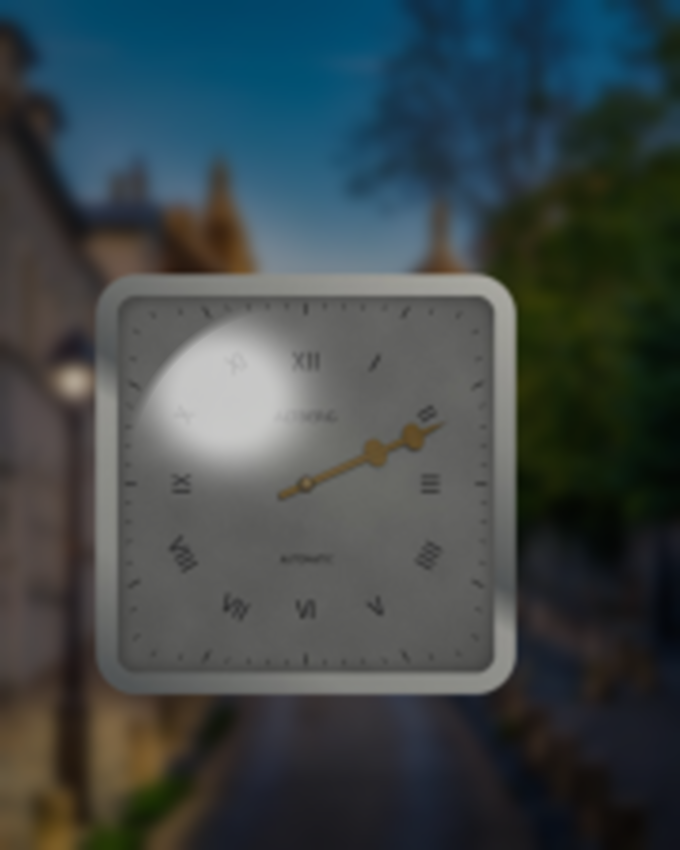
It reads 2 h 11 min
